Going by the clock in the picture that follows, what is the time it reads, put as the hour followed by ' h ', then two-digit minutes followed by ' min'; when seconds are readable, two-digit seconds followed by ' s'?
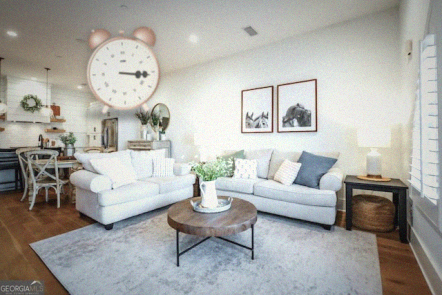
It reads 3 h 16 min
